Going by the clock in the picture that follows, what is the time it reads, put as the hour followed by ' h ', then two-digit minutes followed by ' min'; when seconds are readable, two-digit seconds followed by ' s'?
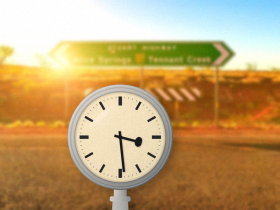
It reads 3 h 29 min
